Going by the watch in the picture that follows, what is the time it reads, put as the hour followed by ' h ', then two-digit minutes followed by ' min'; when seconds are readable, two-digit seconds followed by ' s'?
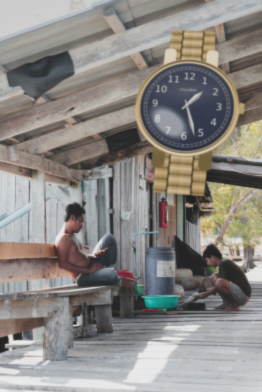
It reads 1 h 27 min
